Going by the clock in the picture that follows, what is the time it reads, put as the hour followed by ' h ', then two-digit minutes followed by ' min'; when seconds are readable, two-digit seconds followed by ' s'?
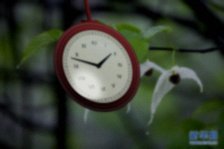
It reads 1 h 48 min
